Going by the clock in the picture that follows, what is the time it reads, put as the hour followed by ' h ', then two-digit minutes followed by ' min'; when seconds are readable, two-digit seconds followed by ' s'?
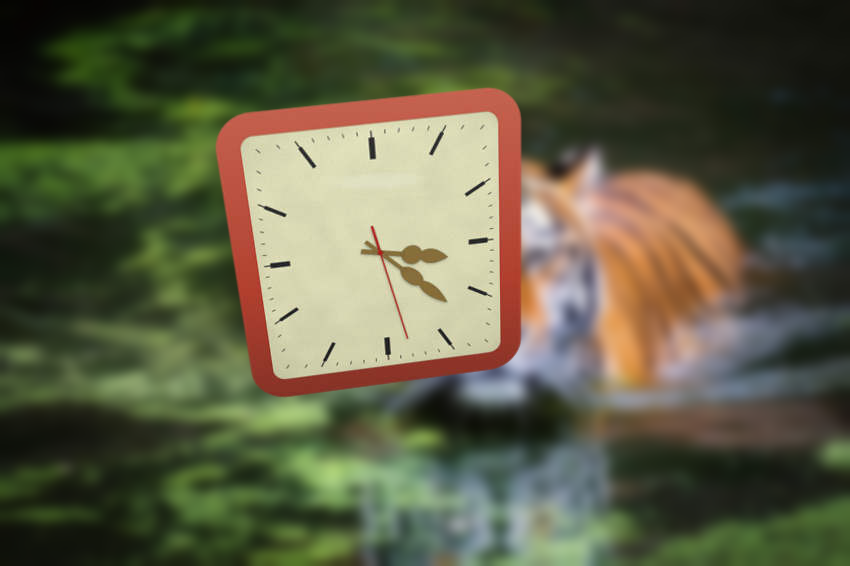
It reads 3 h 22 min 28 s
